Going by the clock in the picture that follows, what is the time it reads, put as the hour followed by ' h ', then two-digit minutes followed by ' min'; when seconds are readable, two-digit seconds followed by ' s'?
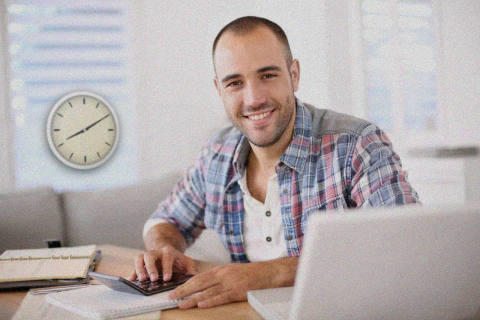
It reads 8 h 10 min
